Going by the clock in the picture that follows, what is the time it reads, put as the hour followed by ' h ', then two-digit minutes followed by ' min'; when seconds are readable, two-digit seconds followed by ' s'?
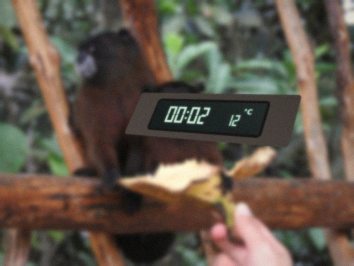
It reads 0 h 02 min
